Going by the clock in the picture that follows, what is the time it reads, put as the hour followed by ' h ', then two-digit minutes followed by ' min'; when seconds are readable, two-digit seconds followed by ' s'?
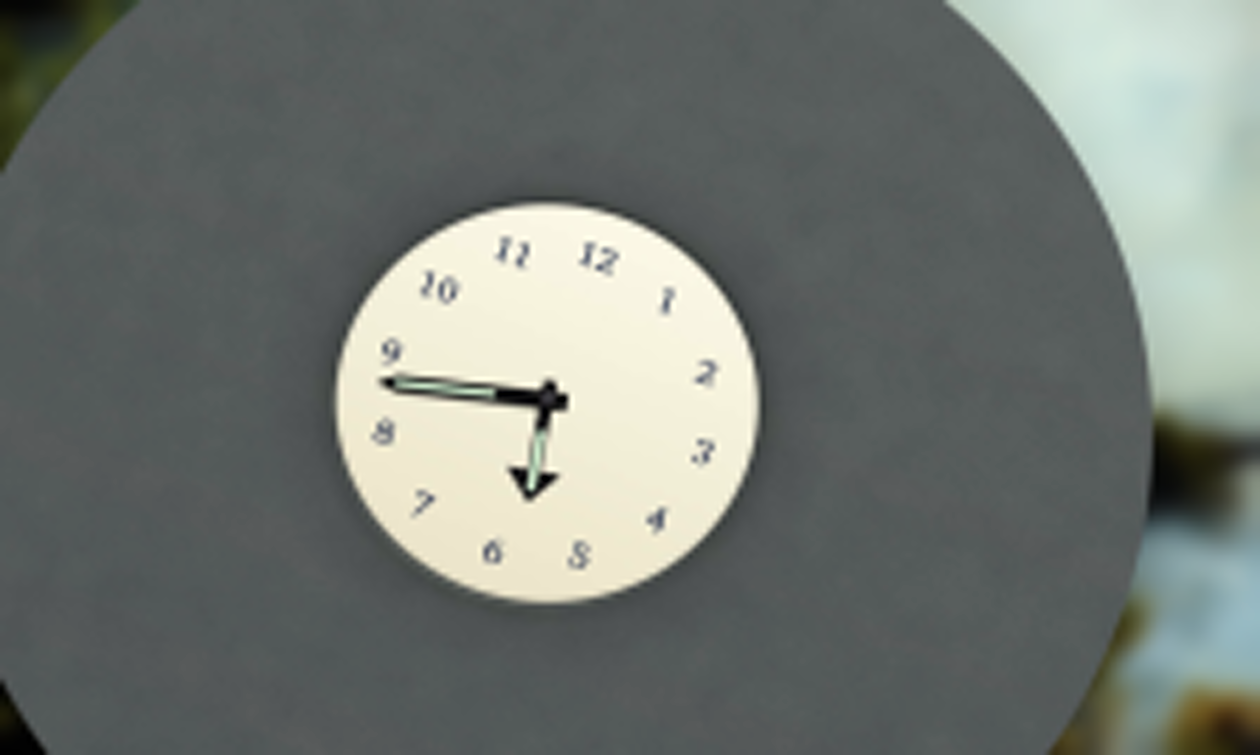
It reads 5 h 43 min
